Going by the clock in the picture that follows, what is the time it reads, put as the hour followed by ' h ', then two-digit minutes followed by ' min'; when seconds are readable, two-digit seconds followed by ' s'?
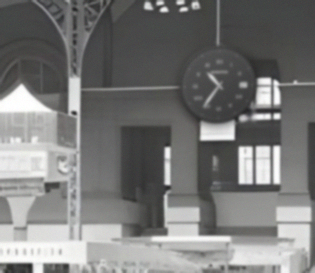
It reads 10 h 36 min
